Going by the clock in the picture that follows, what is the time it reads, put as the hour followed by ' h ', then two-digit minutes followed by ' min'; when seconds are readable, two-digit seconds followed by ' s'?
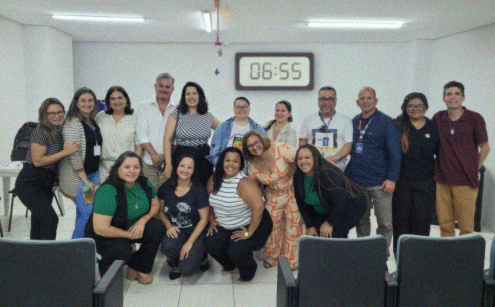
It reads 6 h 55 min
